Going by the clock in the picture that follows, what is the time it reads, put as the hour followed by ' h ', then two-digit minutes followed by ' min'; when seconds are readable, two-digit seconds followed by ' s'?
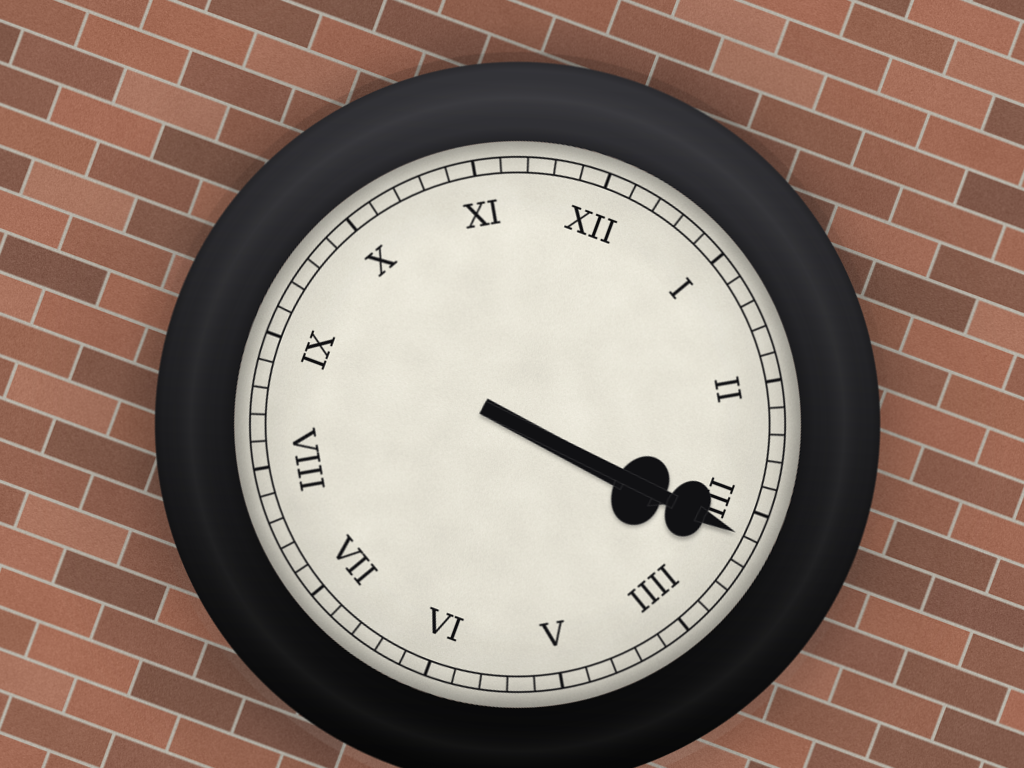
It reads 3 h 16 min
